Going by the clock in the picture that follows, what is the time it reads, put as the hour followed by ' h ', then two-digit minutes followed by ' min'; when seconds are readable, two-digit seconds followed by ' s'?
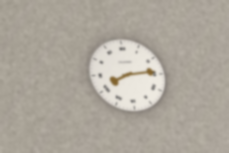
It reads 8 h 14 min
